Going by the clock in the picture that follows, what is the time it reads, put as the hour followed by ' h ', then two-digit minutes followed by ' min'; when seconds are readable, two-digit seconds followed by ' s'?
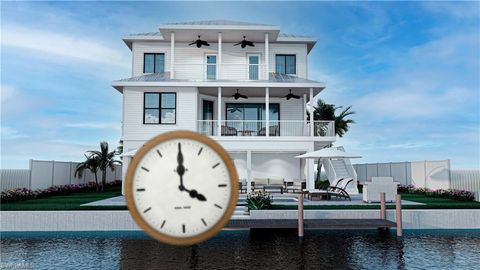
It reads 4 h 00 min
